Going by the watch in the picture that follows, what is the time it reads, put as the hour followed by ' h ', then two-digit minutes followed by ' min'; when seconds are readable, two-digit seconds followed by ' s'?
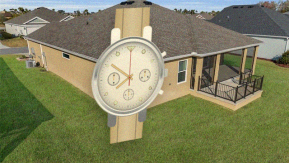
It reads 7 h 51 min
